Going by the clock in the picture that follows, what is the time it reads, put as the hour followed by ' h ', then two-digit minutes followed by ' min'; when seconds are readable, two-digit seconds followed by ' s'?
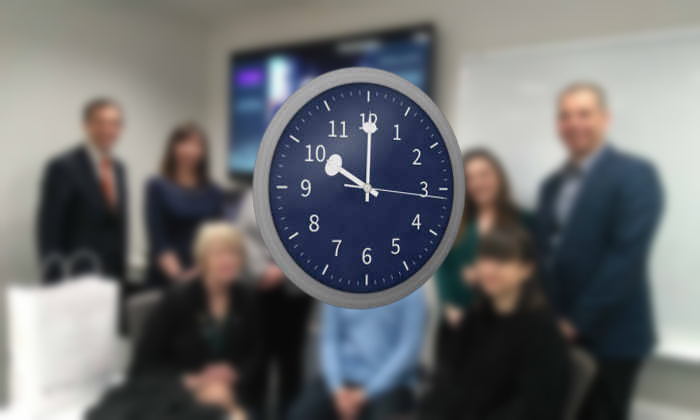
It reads 10 h 00 min 16 s
